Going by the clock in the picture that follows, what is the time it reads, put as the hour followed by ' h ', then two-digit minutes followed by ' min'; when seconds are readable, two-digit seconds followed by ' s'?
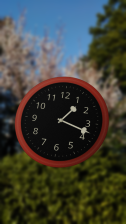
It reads 1 h 18 min
